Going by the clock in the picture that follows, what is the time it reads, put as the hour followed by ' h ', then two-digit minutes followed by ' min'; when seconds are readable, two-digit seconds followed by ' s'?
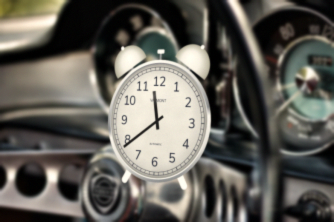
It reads 11 h 39 min
